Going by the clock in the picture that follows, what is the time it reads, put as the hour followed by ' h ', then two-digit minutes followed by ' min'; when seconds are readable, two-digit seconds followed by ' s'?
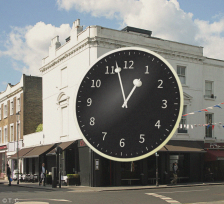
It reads 12 h 57 min
